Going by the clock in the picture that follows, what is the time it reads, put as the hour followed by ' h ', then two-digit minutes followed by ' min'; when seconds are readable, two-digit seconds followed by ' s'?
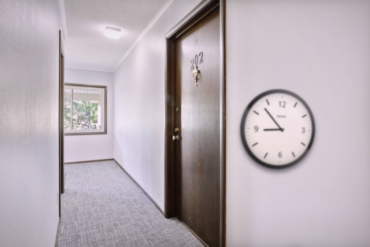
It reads 8 h 53 min
